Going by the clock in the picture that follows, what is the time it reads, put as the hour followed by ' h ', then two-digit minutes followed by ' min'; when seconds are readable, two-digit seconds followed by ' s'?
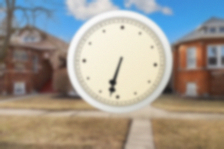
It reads 6 h 32 min
